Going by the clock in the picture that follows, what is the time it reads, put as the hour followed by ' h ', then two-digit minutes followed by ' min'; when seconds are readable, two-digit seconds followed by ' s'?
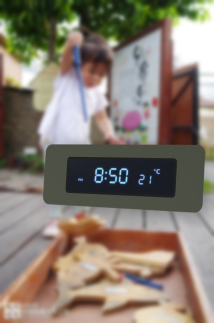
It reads 8 h 50 min
